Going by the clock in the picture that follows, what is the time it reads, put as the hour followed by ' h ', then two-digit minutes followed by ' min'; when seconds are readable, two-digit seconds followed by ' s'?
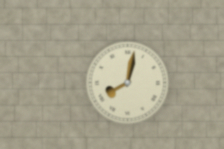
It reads 8 h 02 min
